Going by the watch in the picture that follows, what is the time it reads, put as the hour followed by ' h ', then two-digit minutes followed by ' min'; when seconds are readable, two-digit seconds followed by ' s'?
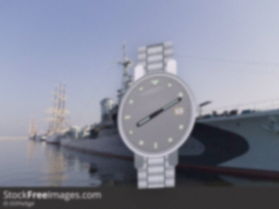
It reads 8 h 11 min
